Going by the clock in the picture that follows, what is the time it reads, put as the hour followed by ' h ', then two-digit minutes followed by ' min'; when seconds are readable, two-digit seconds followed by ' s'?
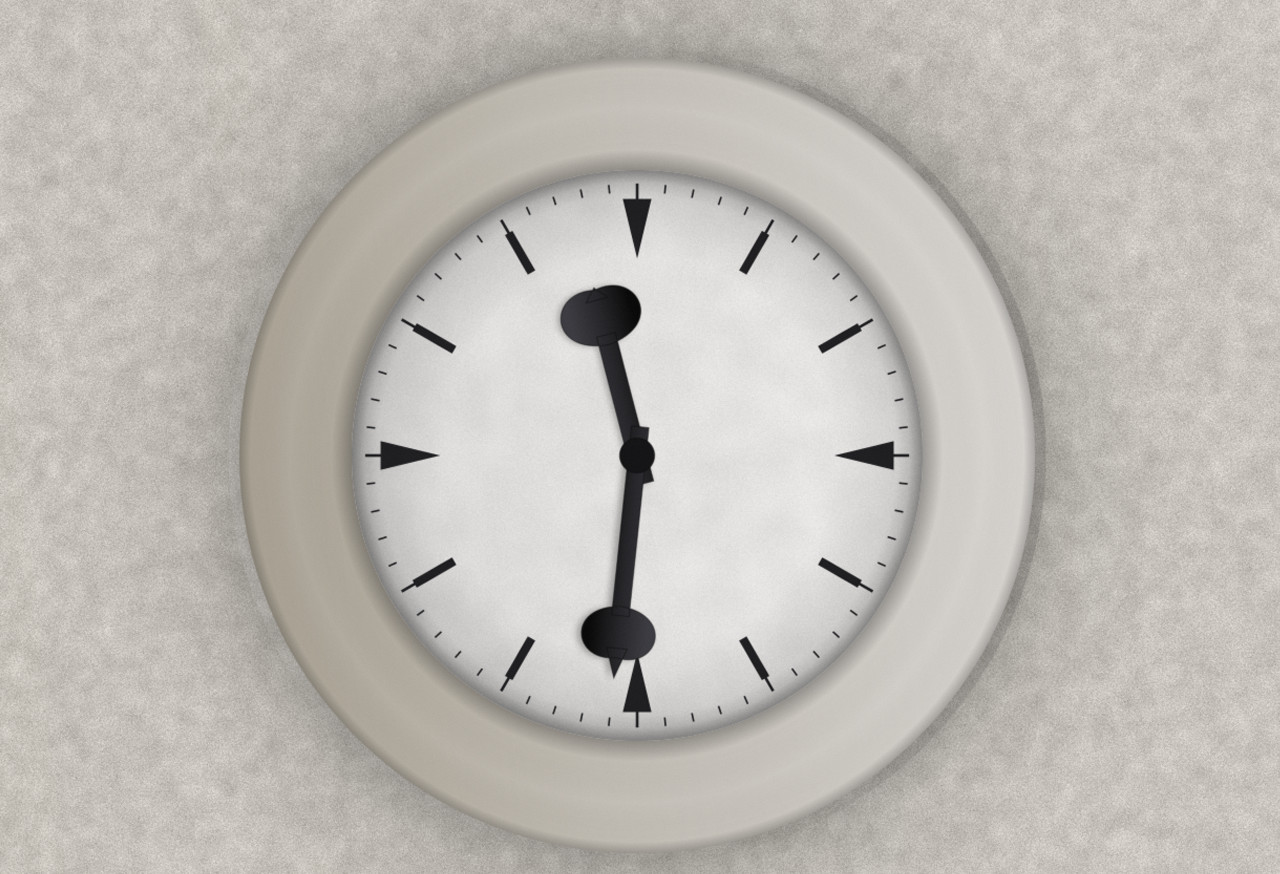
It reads 11 h 31 min
